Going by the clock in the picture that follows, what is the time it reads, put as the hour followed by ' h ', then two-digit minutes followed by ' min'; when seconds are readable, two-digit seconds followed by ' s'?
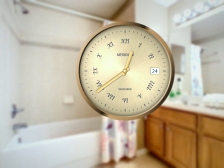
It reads 12 h 39 min
